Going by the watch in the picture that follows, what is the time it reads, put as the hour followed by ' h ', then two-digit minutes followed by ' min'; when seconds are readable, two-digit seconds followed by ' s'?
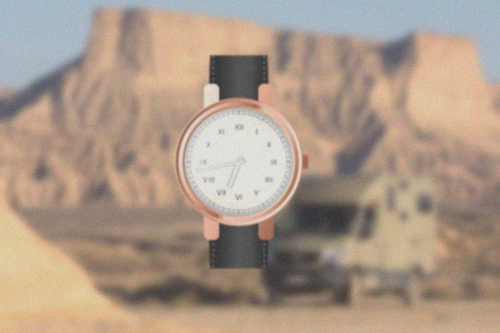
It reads 6 h 43 min
